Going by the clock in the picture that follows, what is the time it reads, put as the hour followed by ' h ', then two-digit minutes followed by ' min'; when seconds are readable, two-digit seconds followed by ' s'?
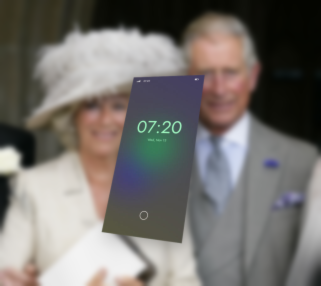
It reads 7 h 20 min
